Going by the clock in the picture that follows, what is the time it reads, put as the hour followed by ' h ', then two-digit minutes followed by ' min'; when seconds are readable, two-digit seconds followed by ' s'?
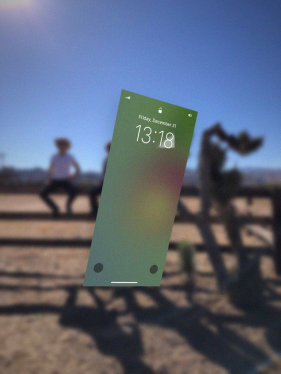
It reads 13 h 18 min
